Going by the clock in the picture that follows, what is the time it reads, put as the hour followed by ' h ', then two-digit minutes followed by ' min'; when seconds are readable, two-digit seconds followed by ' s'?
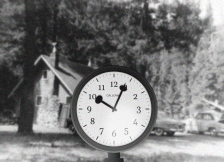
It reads 10 h 04 min
